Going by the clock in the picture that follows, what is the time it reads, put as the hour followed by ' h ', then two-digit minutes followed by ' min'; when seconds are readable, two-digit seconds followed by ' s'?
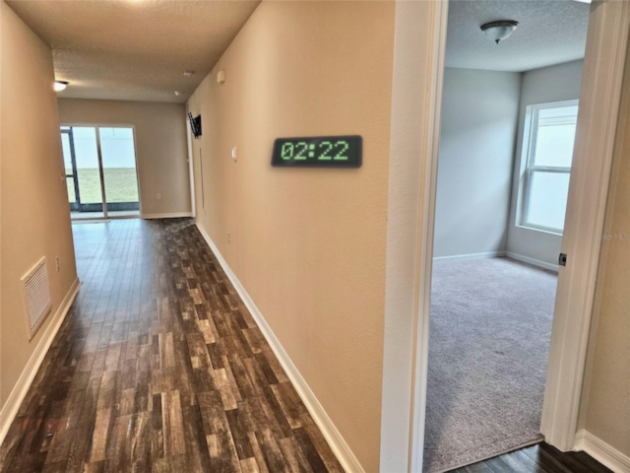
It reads 2 h 22 min
